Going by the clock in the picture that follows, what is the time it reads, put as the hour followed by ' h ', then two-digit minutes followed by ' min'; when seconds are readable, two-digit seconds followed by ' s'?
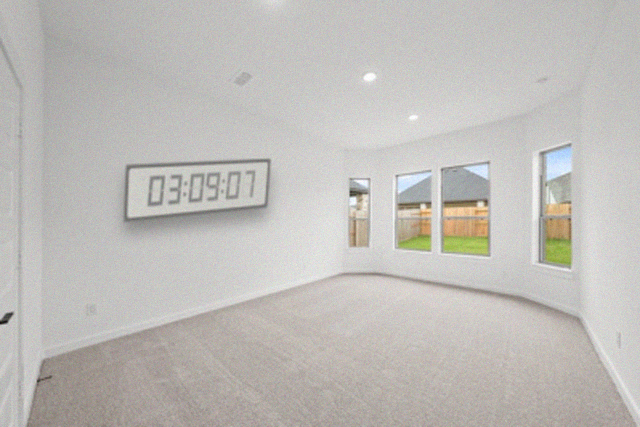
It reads 3 h 09 min 07 s
